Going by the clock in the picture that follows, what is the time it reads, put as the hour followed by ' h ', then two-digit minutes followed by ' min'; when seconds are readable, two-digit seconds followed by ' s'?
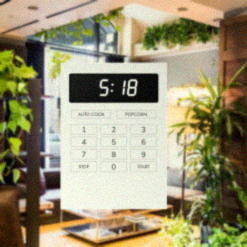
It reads 5 h 18 min
